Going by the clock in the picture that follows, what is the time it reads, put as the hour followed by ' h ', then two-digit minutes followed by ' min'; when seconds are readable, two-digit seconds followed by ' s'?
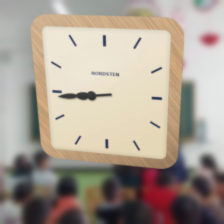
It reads 8 h 44 min
